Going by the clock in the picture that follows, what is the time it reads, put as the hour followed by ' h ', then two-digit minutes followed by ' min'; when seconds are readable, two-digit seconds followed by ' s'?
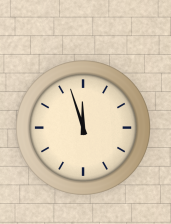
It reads 11 h 57 min
